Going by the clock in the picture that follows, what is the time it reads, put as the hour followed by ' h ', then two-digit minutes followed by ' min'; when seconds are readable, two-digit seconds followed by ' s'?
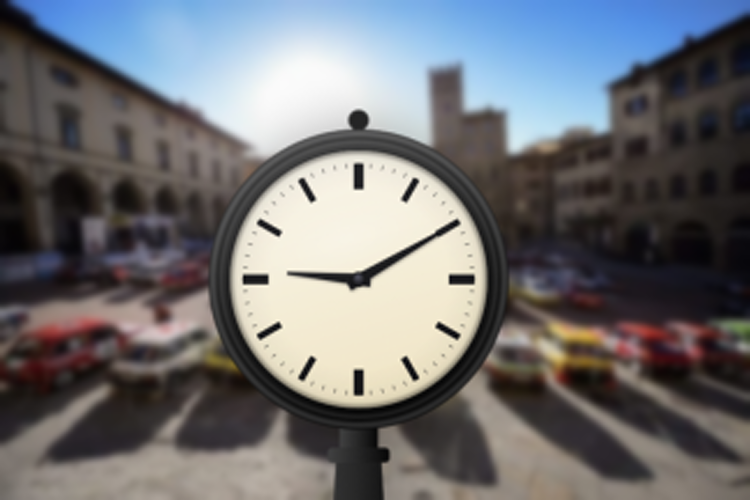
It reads 9 h 10 min
